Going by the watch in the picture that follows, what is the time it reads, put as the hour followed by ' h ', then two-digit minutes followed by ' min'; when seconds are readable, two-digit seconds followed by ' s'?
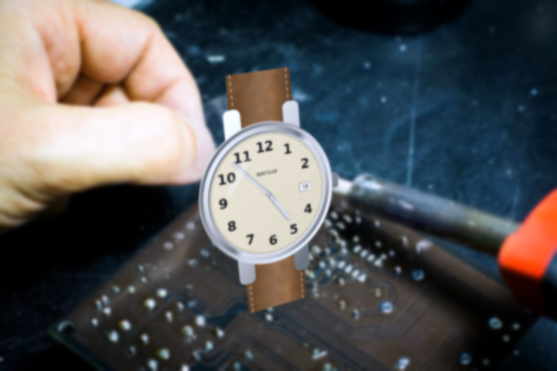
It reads 4 h 53 min
